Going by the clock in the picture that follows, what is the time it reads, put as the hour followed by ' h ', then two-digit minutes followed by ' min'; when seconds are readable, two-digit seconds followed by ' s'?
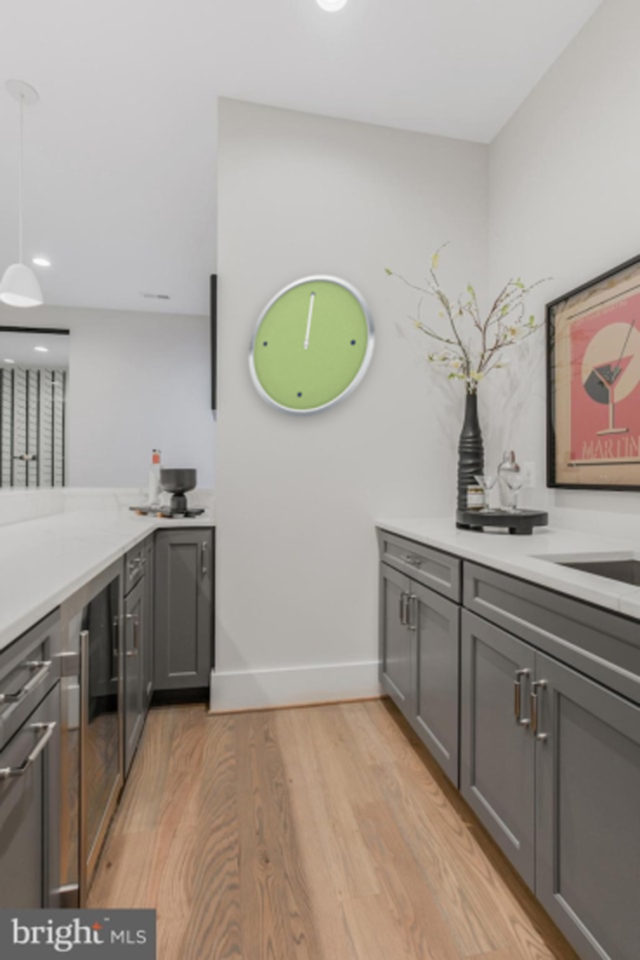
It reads 12 h 00 min
